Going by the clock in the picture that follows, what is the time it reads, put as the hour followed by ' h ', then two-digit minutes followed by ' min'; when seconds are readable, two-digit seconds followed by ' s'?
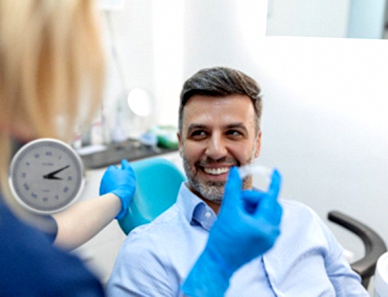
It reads 3 h 10 min
